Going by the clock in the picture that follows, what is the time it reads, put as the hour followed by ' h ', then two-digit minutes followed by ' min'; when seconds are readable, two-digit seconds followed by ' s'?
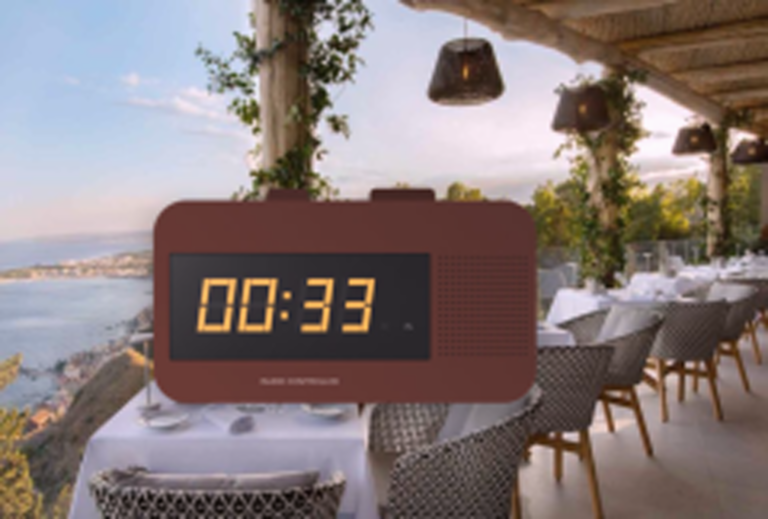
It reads 0 h 33 min
